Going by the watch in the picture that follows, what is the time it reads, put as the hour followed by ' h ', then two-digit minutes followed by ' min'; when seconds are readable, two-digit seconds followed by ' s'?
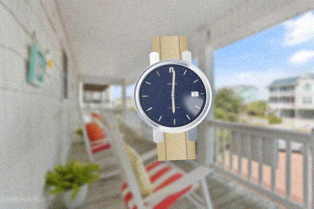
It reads 6 h 01 min
